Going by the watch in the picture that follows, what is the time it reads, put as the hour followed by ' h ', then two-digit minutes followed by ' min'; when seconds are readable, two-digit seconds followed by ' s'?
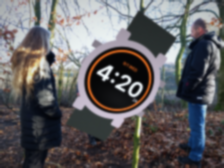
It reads 4 h 20 min
